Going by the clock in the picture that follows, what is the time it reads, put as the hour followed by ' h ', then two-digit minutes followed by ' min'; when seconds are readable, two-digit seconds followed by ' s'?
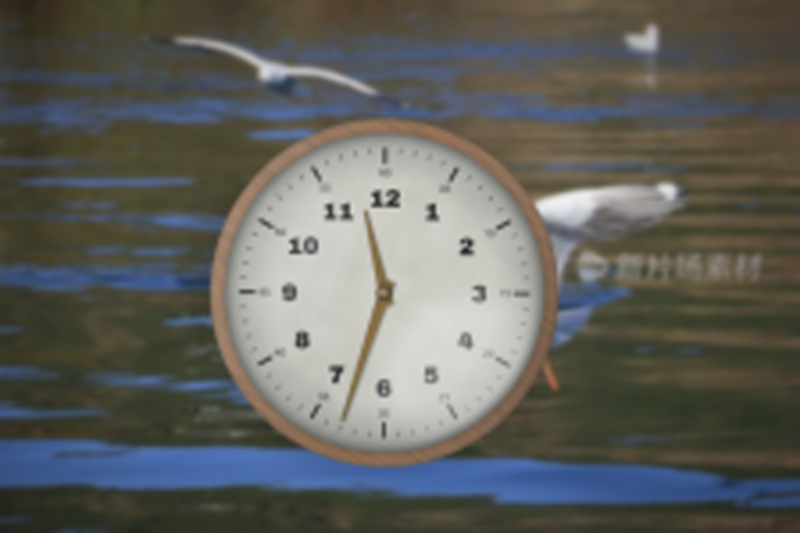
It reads 11 h 33 min
